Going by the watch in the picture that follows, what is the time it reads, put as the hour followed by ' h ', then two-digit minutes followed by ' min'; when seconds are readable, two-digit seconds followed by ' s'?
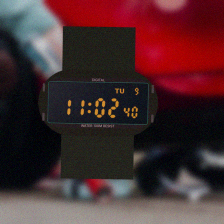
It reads 11 h 02 min 40 s
